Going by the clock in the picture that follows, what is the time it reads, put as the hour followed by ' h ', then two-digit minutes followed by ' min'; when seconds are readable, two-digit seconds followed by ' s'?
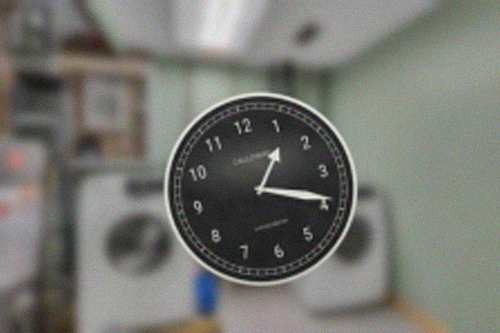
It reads 1 h 19 min
